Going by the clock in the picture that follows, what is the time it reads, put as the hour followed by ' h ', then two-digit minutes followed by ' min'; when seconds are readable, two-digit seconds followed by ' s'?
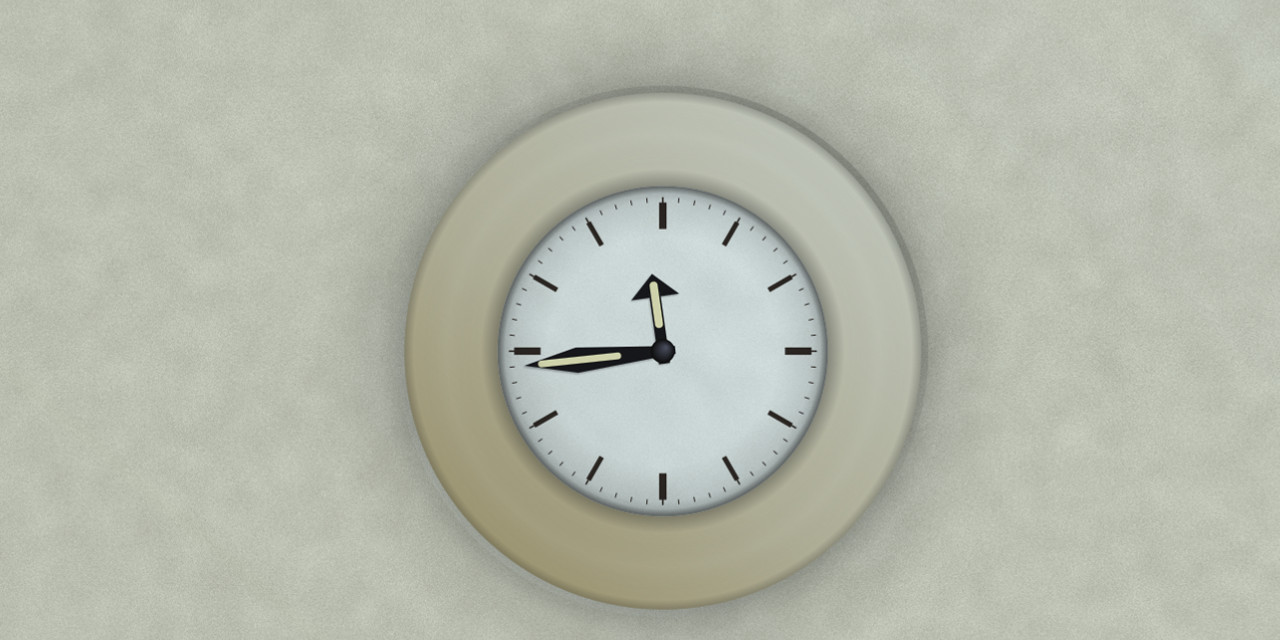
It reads 11 h 44 min
